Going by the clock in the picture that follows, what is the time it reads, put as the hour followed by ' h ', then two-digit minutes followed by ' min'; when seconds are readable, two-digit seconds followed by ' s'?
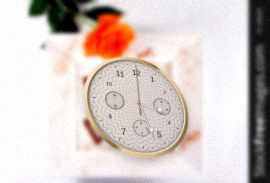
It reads 3 h 27 min
